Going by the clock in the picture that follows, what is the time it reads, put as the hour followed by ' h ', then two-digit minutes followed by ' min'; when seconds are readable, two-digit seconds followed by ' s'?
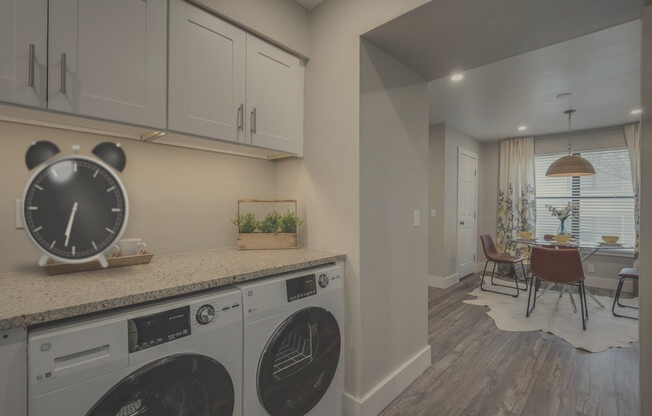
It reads 6 h 32 min
